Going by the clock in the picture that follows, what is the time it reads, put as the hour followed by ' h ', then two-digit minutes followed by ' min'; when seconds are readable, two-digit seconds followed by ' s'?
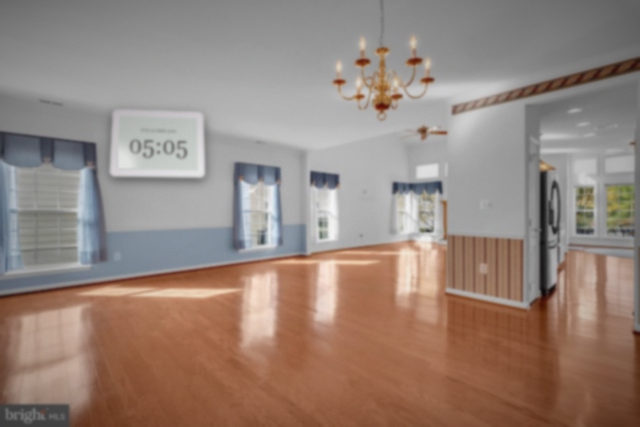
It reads 5 h 05 min
